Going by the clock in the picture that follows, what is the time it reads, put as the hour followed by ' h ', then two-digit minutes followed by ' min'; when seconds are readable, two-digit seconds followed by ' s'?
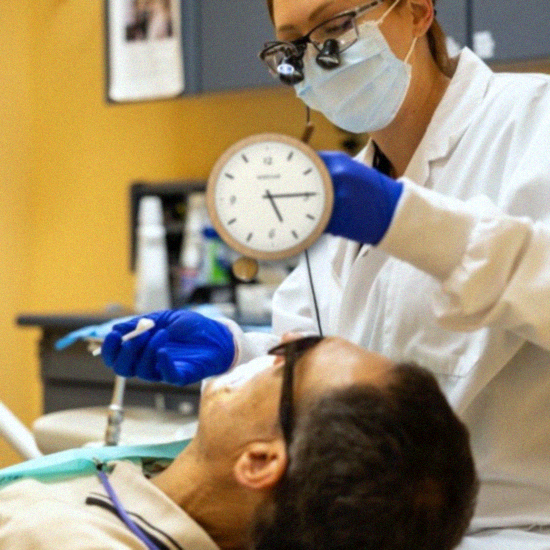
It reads 5 h 15 min
